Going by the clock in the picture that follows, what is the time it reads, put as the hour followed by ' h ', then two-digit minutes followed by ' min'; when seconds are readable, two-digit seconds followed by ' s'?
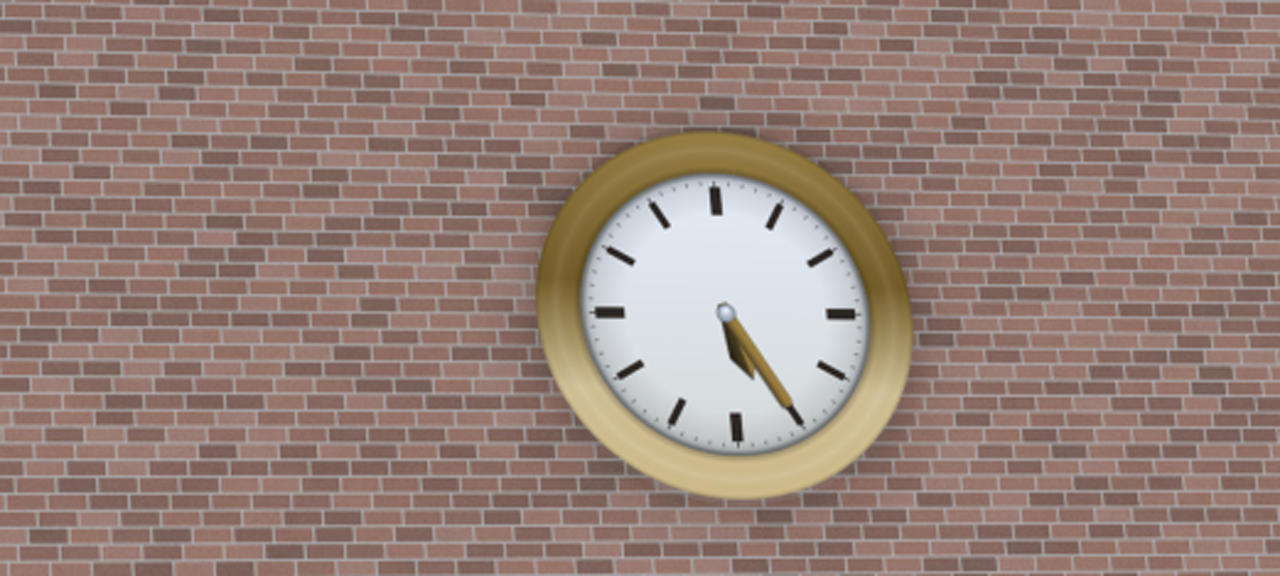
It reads 5 h 25 min
